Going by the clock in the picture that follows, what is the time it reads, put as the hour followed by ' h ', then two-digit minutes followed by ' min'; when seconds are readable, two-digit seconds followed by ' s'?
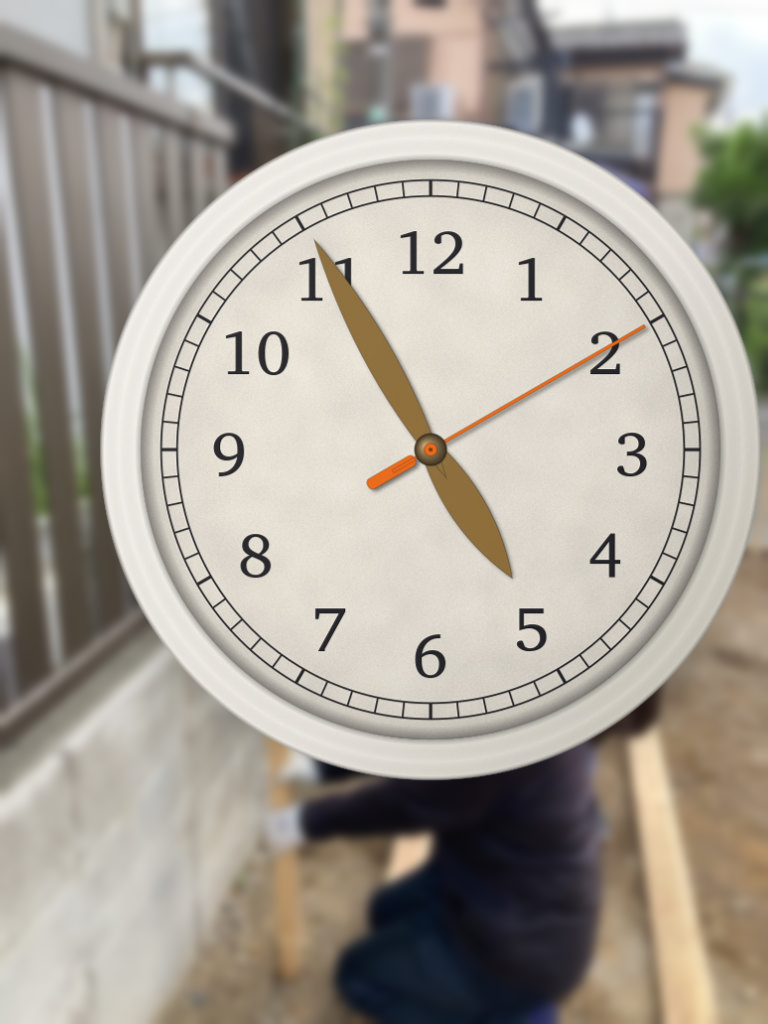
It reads 4 h 55 min 10 s
